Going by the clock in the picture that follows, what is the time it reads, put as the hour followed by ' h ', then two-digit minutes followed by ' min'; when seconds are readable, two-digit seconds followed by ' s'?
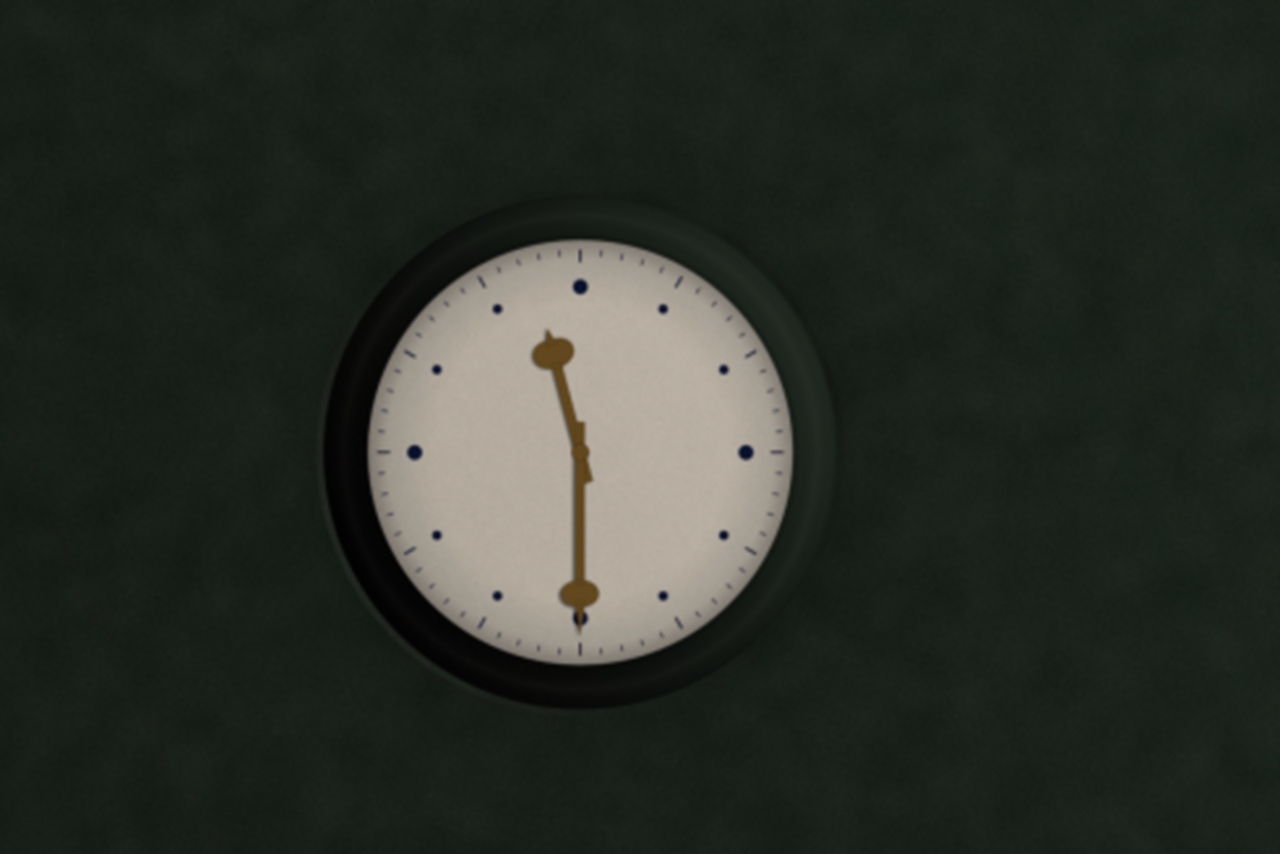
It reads 11 h 30 min
